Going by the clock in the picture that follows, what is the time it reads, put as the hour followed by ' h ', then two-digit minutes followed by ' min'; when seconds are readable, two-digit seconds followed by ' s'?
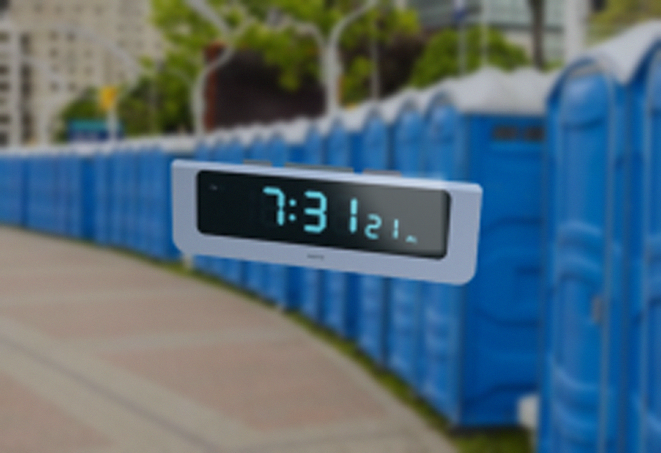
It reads 7 h 31 min 21 s
